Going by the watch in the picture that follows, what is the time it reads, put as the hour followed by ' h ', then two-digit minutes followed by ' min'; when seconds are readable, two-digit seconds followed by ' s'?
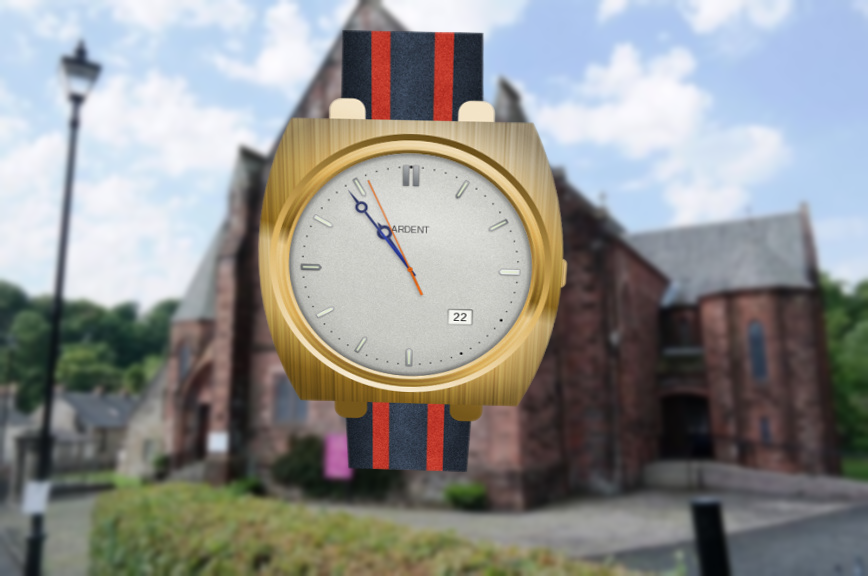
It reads 10 h 53 min 56 s
